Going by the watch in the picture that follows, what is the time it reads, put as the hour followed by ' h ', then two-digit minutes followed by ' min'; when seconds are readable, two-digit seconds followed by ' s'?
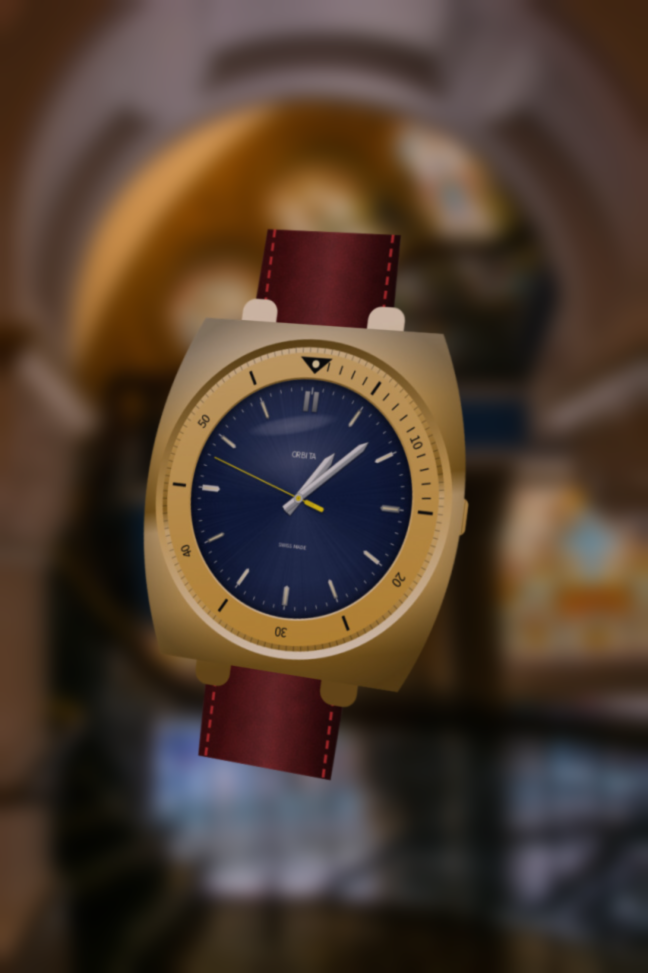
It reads 1 h 07 min 48 s
